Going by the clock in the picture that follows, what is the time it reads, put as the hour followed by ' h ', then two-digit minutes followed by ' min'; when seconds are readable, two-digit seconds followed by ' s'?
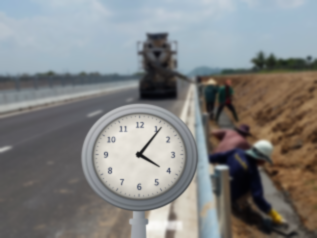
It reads 4 h 06 min
